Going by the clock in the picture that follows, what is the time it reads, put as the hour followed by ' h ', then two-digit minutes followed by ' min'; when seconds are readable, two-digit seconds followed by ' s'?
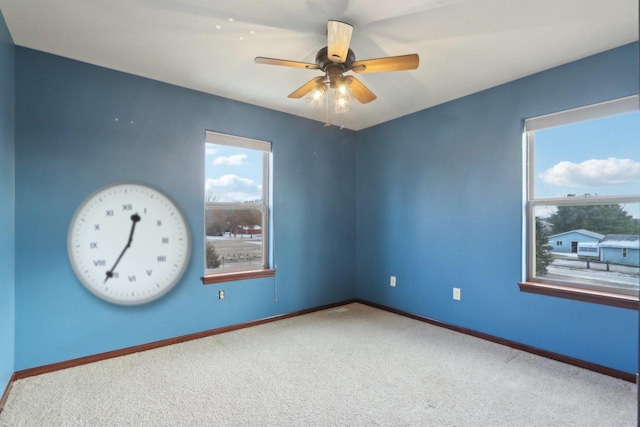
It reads 12 h 36 min
